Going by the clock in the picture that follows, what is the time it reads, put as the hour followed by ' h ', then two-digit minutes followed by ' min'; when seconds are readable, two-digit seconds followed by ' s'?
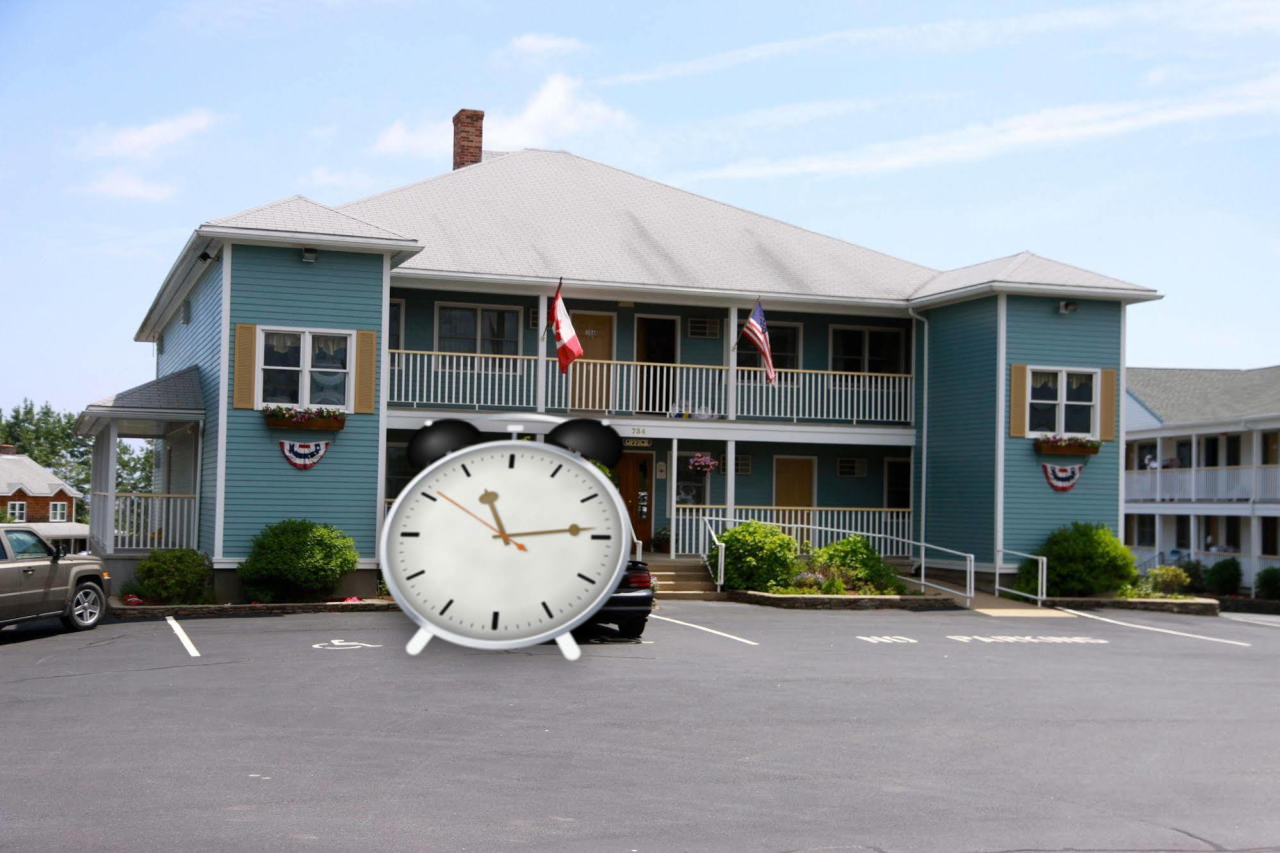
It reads 11 h 13 min 51 s
